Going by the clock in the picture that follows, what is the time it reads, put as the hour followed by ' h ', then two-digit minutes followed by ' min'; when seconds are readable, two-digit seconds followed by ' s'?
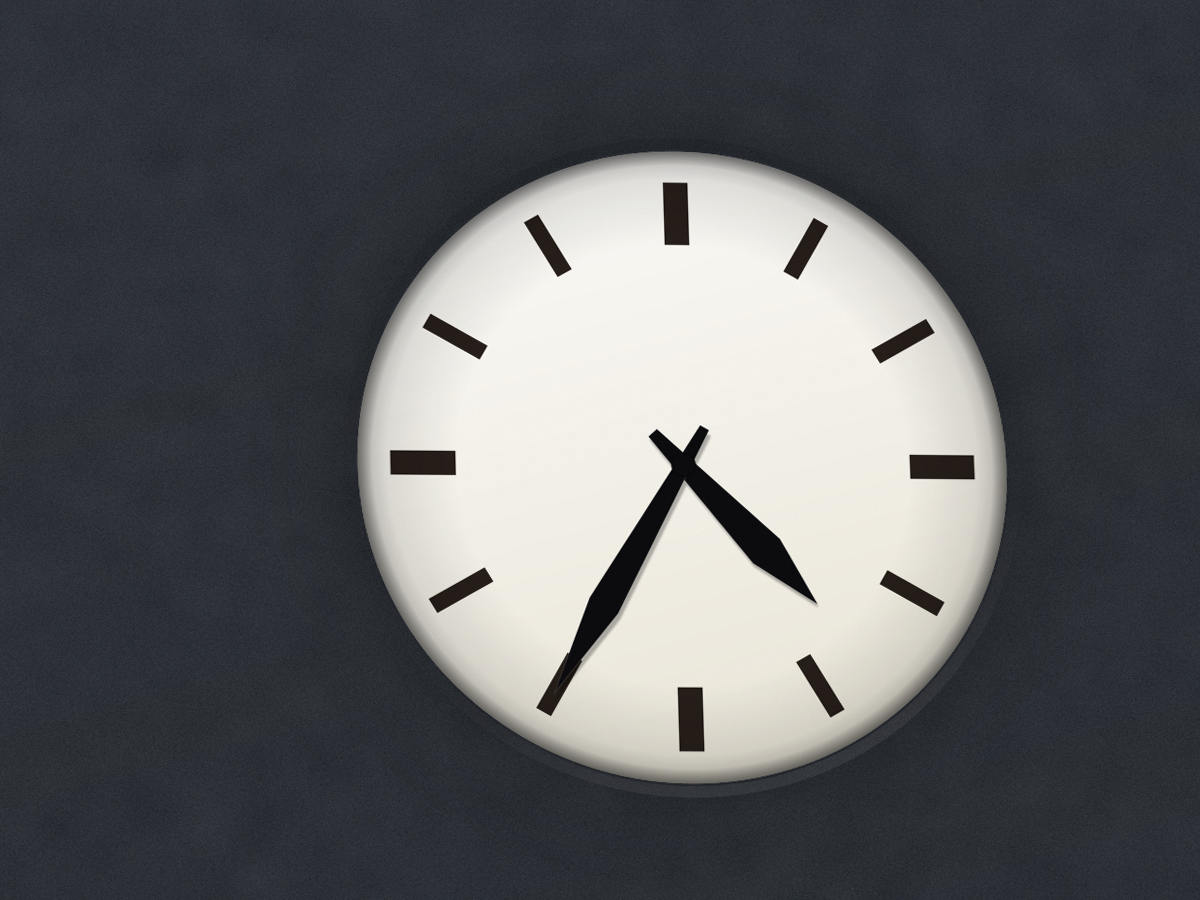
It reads 4 h 35 min
